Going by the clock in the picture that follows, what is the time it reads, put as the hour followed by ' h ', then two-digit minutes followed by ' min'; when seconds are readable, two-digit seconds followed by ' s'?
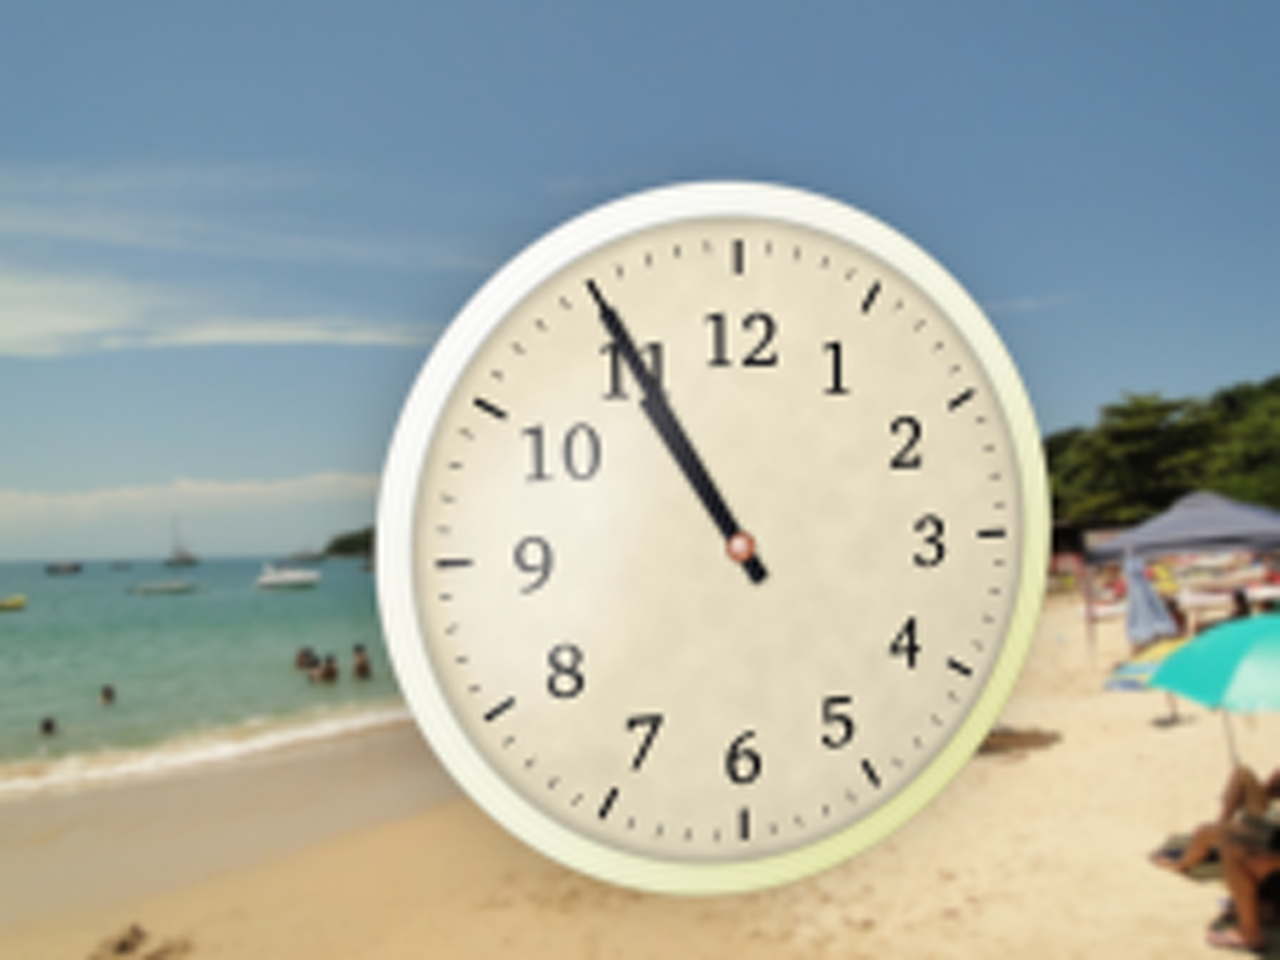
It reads 10 h 55 min
